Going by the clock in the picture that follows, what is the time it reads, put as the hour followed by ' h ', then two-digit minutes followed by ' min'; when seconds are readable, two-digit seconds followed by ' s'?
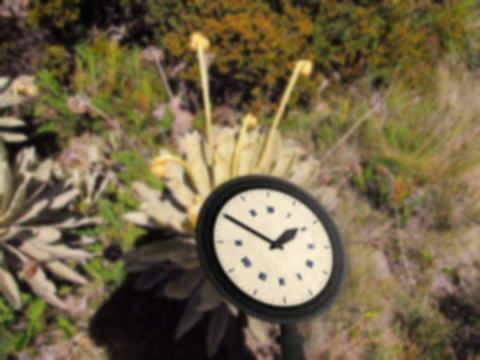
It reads 1 h 50 min
